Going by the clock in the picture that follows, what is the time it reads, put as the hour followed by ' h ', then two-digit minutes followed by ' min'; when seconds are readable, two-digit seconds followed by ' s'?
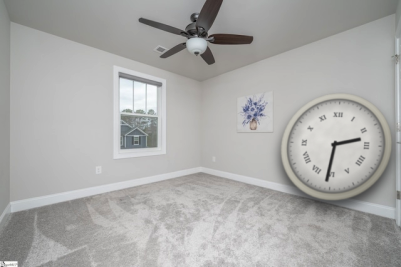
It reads 2 h 31 min
